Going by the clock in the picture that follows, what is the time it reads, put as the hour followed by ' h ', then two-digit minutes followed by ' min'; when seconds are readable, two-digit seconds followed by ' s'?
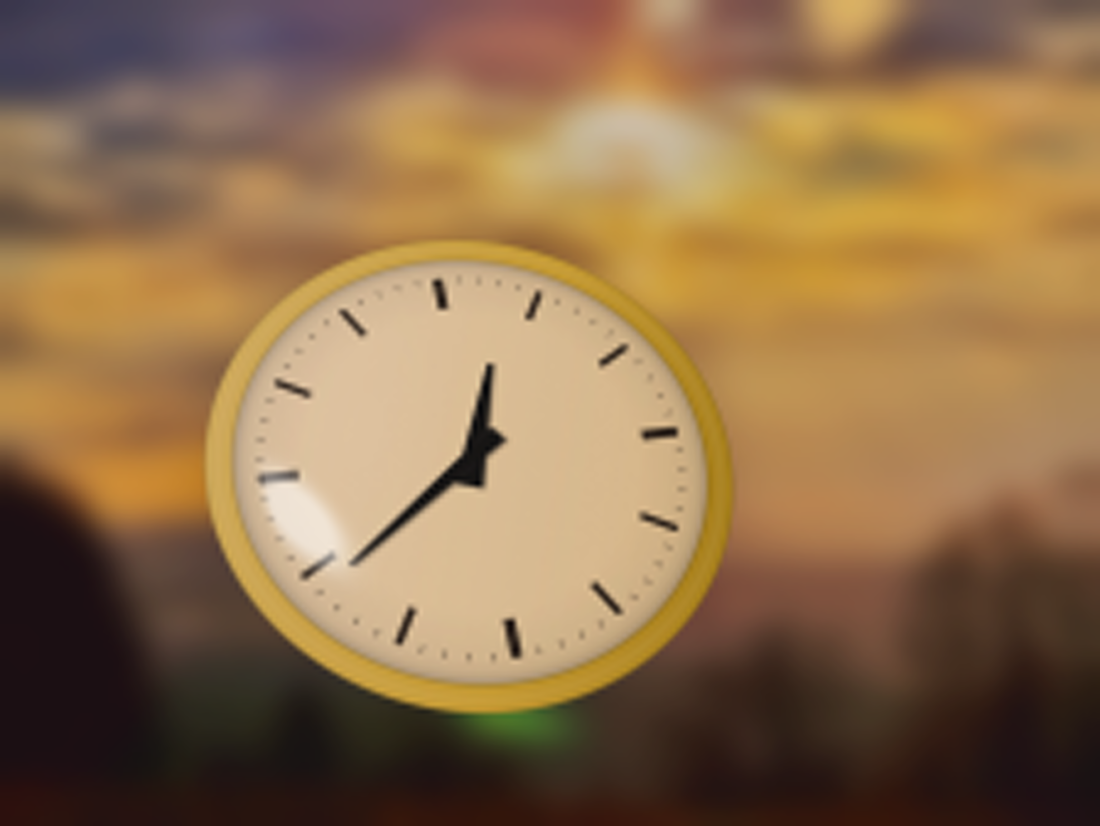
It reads 12 h 39 min
